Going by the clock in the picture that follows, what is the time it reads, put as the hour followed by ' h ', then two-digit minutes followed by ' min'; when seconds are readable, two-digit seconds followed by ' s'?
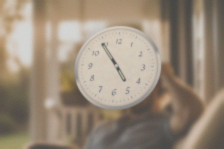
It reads 4 h 54 min
